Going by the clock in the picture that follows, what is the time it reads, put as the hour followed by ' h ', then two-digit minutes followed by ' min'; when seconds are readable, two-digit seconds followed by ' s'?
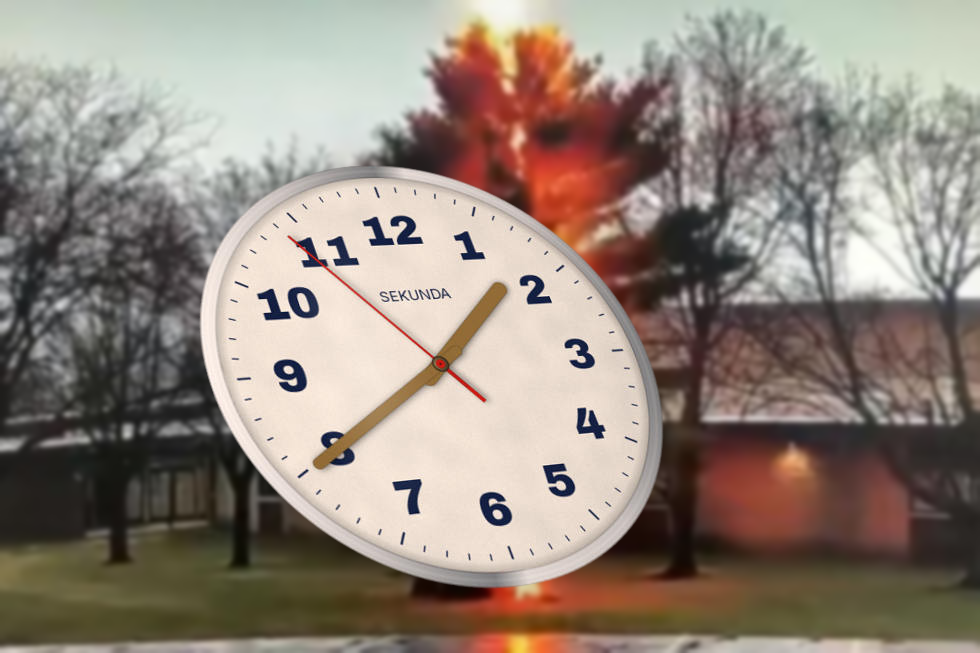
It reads 1 h 39 min 54 s
